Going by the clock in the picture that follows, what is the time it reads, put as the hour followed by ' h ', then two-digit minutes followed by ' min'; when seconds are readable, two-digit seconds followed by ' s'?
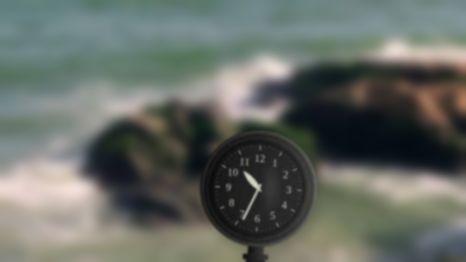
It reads 10 h 34 min
